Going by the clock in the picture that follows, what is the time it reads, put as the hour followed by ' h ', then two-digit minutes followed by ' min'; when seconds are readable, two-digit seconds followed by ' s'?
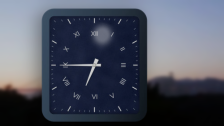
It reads 6 h 45 min
